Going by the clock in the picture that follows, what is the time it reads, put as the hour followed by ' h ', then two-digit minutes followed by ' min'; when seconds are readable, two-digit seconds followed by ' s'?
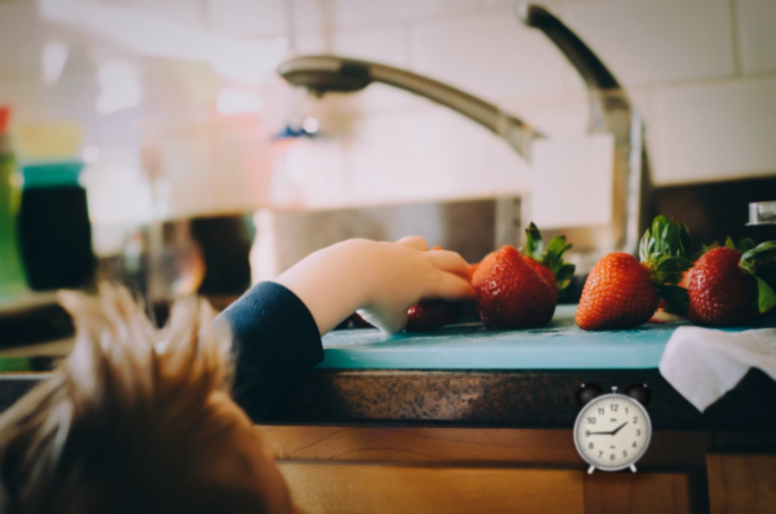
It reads 1 h 45 min
